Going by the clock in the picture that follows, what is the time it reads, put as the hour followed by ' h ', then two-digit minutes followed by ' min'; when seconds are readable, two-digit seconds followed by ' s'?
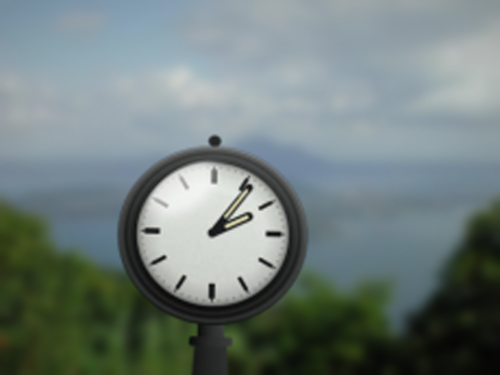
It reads 2 h 06 min
